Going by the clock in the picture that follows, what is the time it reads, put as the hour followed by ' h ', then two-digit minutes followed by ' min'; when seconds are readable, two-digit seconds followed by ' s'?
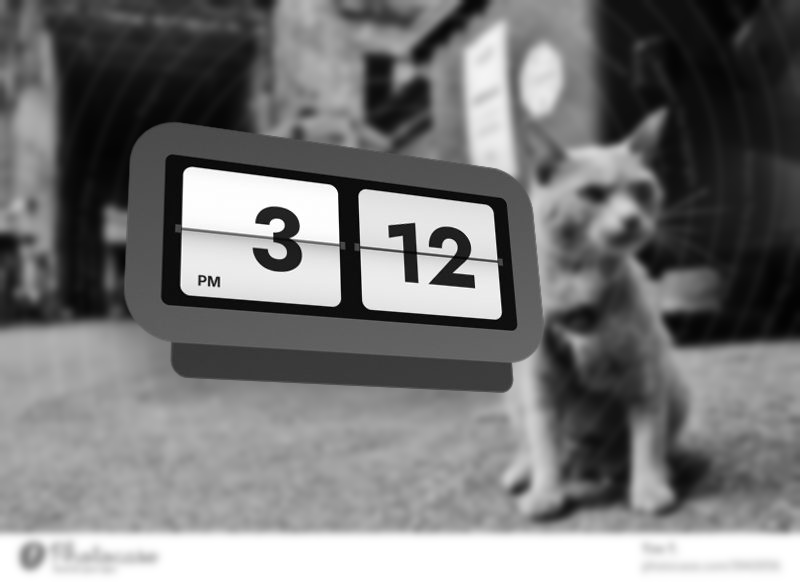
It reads 3 h 12 min
